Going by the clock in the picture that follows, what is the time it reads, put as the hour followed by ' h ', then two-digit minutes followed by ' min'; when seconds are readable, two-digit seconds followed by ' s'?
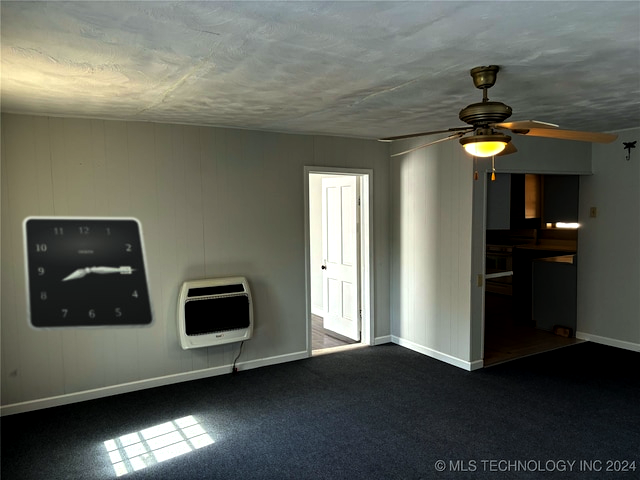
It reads 8 h 15 min
